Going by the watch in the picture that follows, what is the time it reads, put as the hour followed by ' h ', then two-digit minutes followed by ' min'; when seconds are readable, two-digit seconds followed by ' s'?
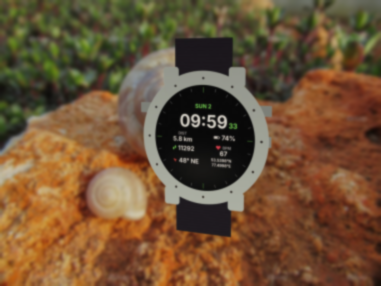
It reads 9 h 59 min
